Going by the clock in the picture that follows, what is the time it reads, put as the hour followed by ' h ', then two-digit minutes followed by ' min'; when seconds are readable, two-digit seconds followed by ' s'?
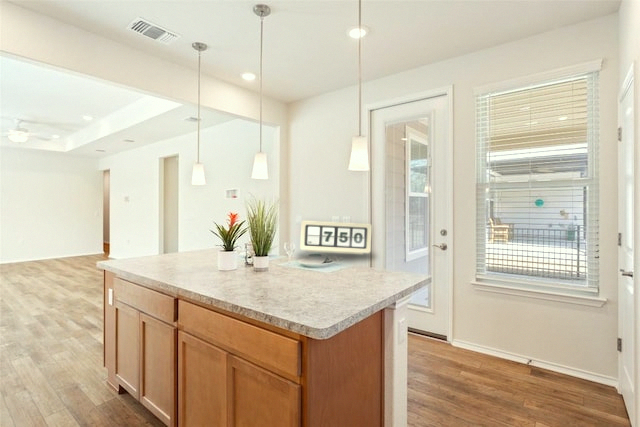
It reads 7 h 50 min
